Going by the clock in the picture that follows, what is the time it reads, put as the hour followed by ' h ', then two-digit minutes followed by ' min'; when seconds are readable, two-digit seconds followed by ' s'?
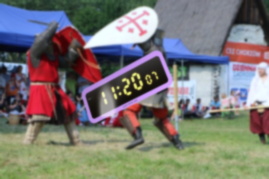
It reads 11 h 20 min
